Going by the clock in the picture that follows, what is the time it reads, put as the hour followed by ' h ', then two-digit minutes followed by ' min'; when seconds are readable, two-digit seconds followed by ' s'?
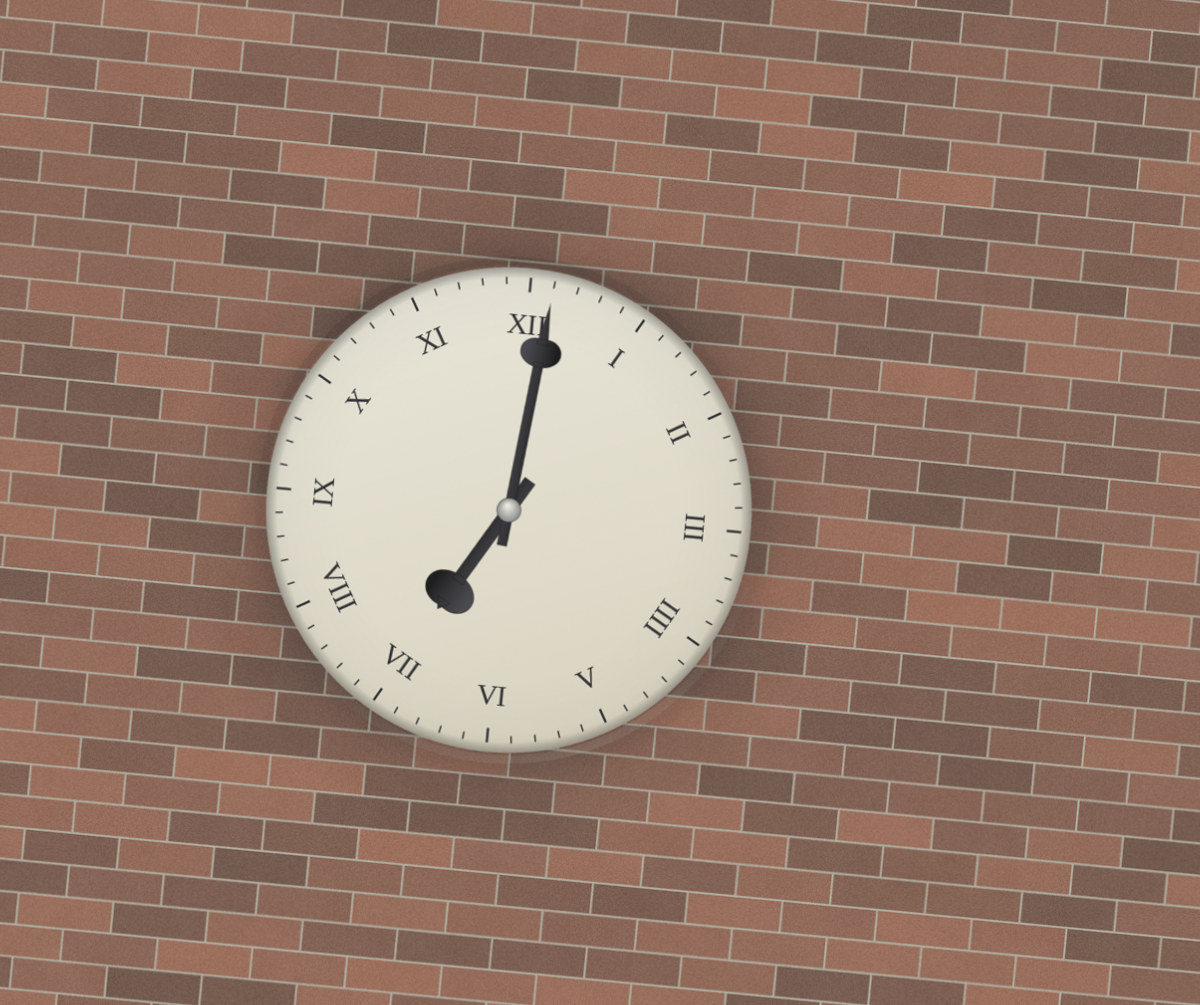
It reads 7 h 01 min
